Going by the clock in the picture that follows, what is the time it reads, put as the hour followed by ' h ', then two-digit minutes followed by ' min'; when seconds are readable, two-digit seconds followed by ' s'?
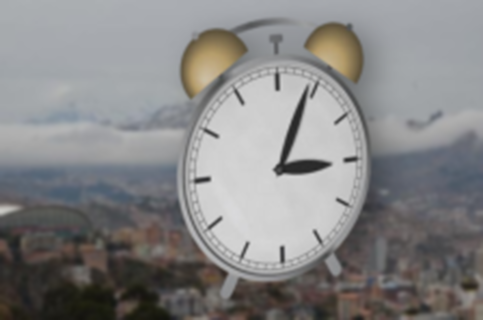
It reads 3 h 04 min
